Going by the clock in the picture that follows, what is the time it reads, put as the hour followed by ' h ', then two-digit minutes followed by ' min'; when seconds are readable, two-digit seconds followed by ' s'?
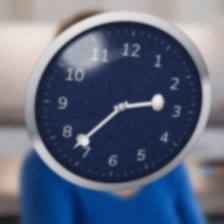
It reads 2 h 37 min
